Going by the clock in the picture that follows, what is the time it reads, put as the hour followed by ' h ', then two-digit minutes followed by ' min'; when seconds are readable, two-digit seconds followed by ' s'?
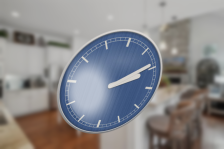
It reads 2 h 09 min
